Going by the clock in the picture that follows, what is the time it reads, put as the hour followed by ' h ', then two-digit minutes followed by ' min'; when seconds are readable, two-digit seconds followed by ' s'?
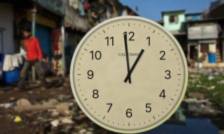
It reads 12 h 59 min
